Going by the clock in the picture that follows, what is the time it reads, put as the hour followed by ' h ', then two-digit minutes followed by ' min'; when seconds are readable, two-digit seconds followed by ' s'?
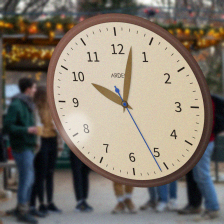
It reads 10 h 02 min 26 s
